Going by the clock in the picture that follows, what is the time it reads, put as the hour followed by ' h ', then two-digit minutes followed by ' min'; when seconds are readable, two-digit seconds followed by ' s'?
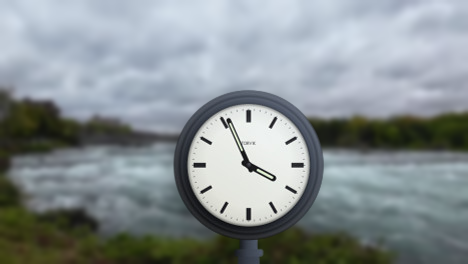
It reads 3 h 56 min
